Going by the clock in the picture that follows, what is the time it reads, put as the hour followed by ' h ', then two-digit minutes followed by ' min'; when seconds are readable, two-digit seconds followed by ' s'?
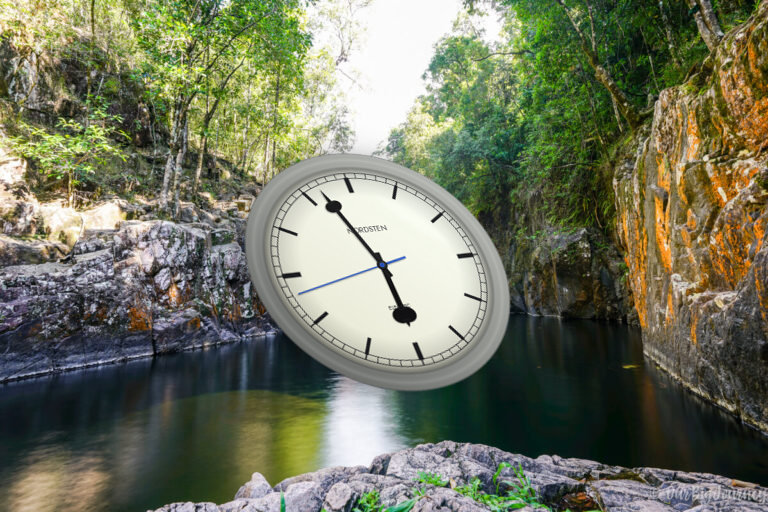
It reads 5 h 56 min 43 s
